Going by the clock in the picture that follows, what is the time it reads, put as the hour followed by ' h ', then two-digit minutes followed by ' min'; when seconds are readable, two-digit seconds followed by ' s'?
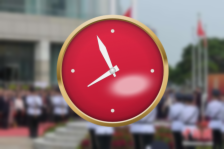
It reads 7 h 56 min
